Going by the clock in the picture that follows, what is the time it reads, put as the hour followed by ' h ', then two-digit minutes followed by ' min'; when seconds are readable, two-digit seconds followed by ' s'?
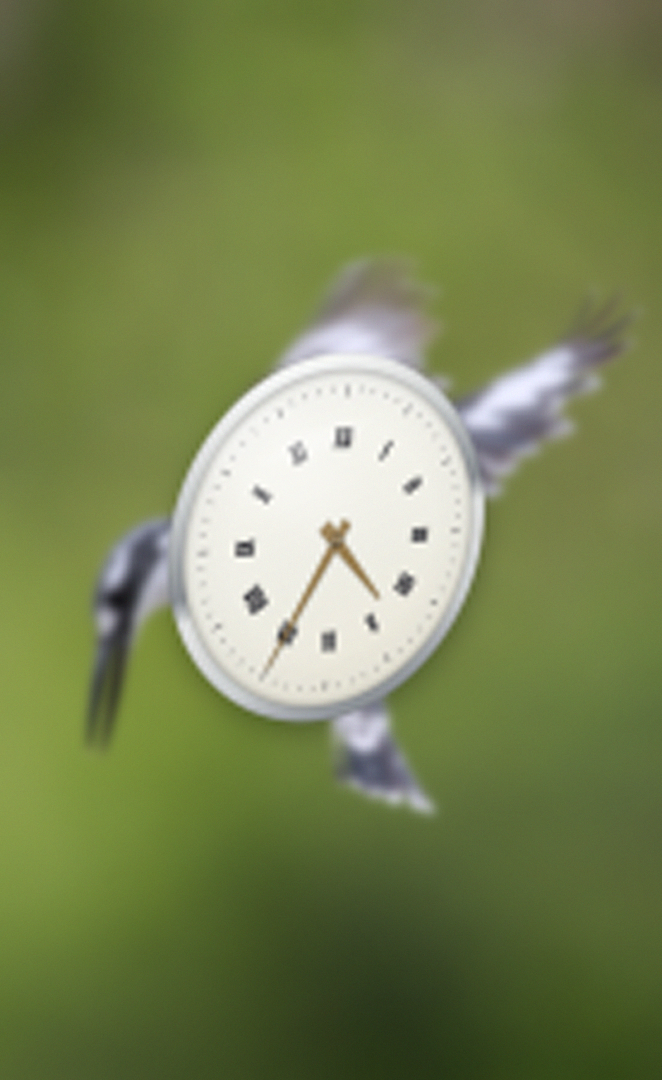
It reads 4 h 35 min
